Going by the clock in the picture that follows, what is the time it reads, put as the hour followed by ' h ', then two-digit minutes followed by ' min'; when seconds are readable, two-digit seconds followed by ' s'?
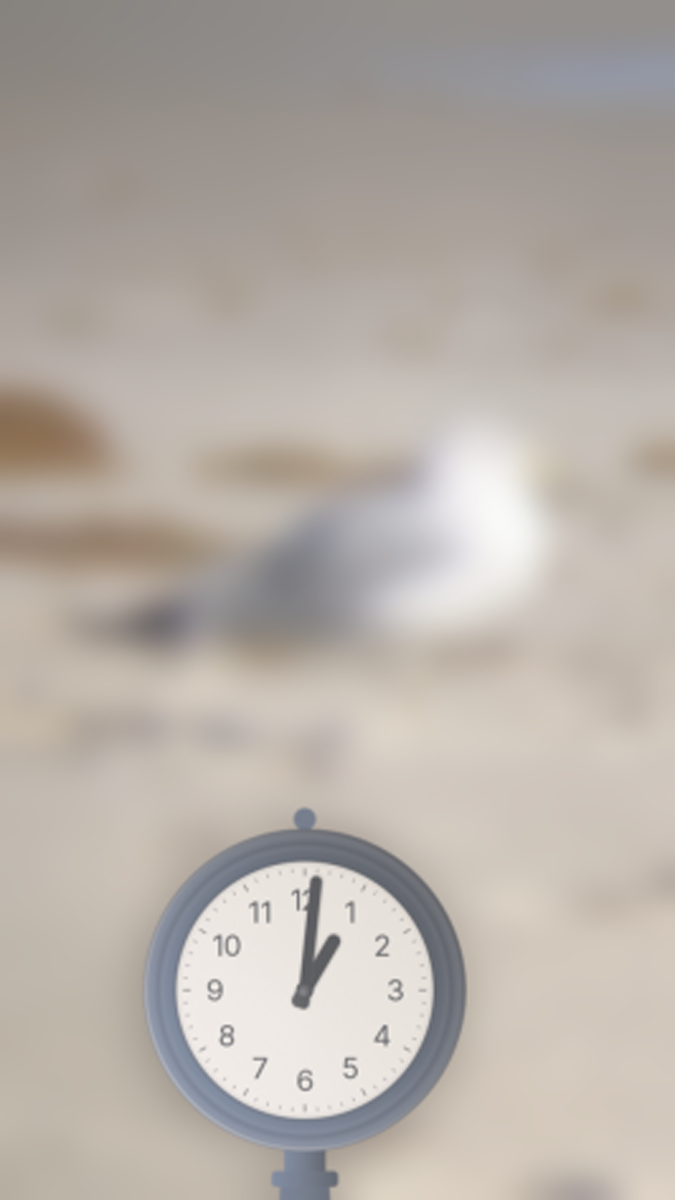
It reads 1 h 01 min
